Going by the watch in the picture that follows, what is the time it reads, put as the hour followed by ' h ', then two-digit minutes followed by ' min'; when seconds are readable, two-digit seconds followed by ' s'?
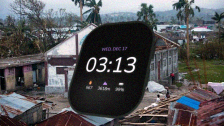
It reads 3 h 13 min
